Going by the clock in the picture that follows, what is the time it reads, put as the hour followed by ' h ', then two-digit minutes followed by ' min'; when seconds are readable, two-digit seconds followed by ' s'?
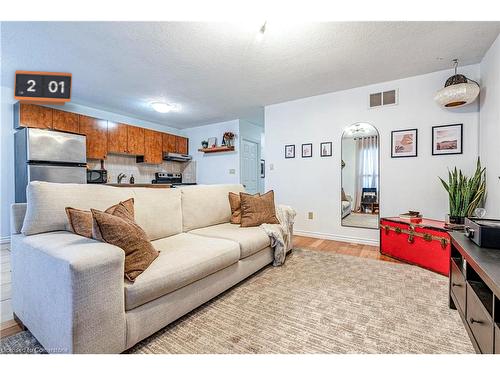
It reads 2 h 01 min
